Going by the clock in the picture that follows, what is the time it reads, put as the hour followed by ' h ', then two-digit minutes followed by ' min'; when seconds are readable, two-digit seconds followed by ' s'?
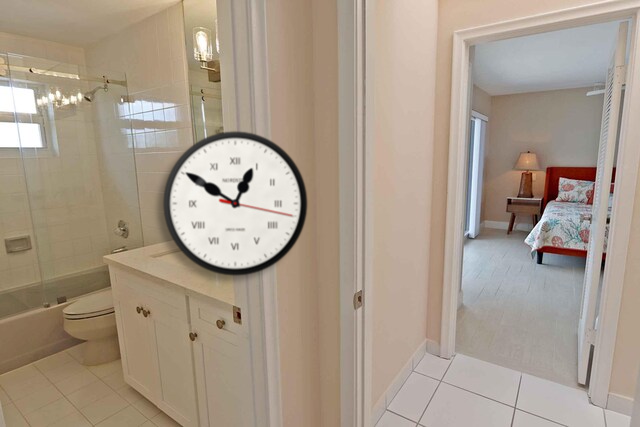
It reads 12 h 50 min 17 s
